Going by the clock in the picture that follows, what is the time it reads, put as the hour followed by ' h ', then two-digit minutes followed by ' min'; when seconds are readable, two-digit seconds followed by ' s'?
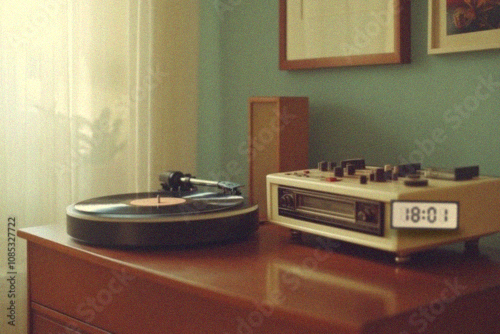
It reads 18 h 01 min
